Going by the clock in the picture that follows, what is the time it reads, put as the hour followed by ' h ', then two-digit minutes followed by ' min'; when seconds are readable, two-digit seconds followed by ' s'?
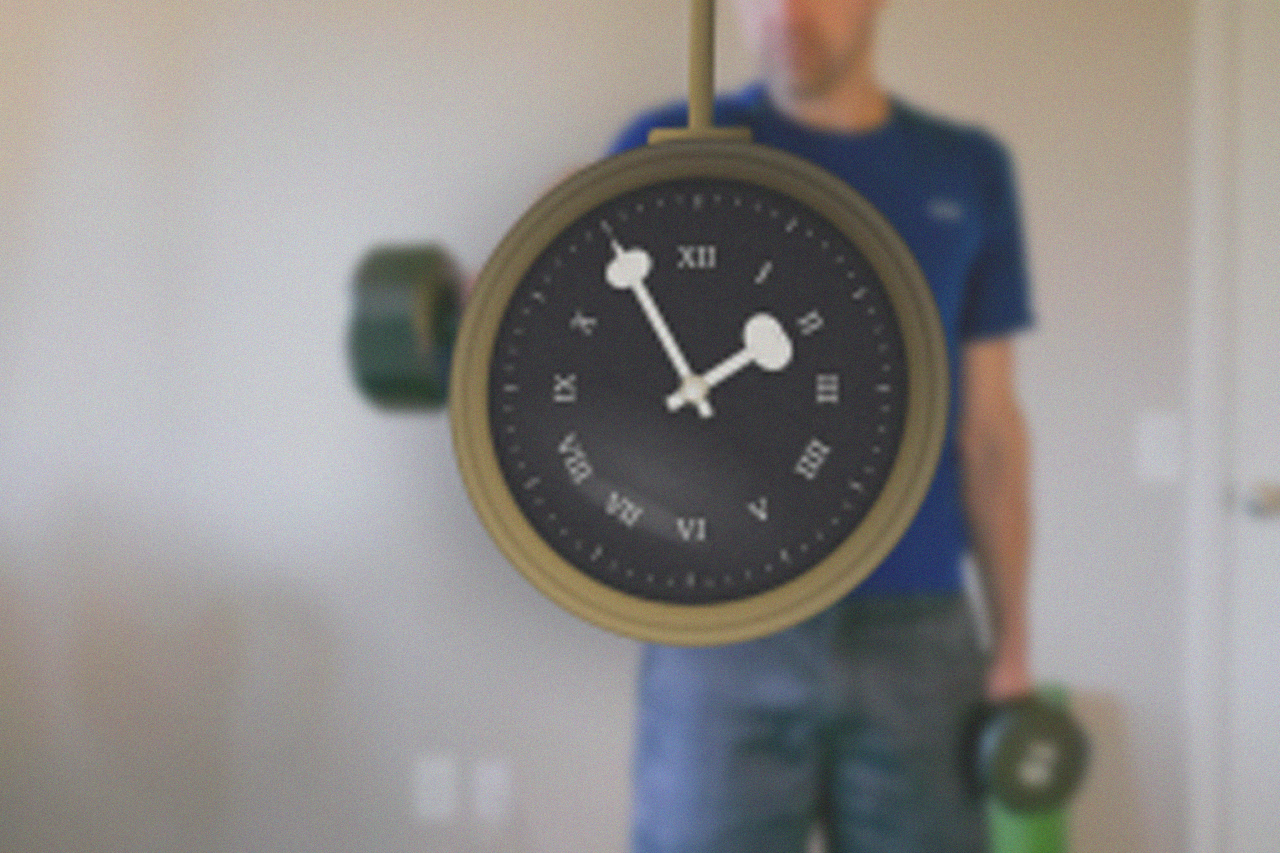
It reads 1 h 55 min
